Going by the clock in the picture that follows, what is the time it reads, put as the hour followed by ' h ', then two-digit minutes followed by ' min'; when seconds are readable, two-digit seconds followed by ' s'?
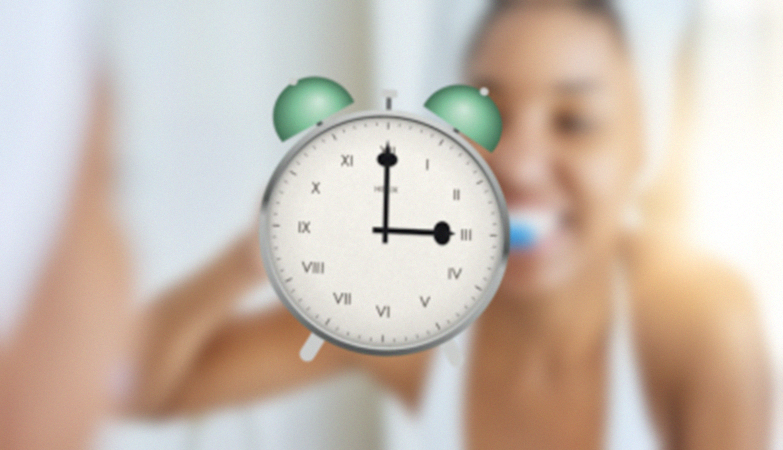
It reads 3 h 00 min
